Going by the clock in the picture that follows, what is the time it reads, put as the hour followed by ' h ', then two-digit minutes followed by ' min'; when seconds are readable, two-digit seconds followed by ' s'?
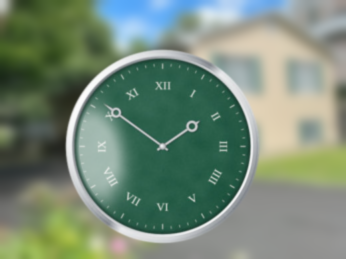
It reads 1 h 51 min
